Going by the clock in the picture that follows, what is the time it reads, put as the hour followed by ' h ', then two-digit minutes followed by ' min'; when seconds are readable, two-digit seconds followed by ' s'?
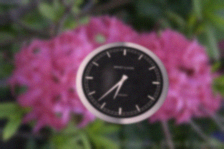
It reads 6 h 37 min
